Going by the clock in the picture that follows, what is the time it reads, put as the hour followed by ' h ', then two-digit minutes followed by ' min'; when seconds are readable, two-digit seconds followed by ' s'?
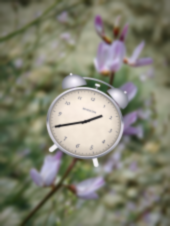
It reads 1 h 40 min
